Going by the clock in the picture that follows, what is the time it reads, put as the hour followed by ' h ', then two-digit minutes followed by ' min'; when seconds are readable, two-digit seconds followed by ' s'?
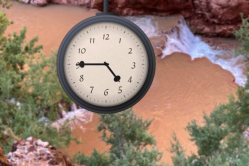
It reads 4 h 45 min
